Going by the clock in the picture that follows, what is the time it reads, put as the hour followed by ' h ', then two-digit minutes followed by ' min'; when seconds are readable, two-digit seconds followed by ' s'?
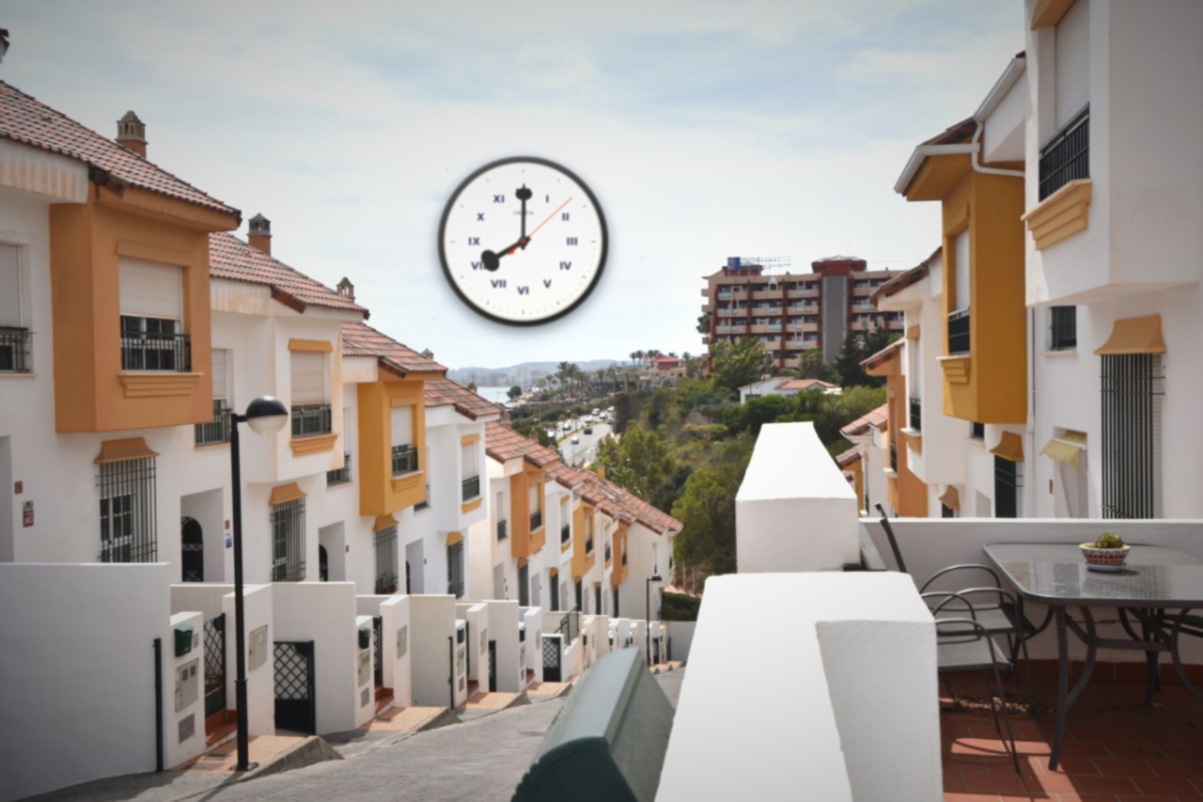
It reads 8 h 00 min 08 s
